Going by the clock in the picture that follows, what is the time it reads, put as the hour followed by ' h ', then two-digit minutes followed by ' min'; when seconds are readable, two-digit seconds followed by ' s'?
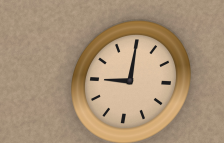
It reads 9 h 00 min
